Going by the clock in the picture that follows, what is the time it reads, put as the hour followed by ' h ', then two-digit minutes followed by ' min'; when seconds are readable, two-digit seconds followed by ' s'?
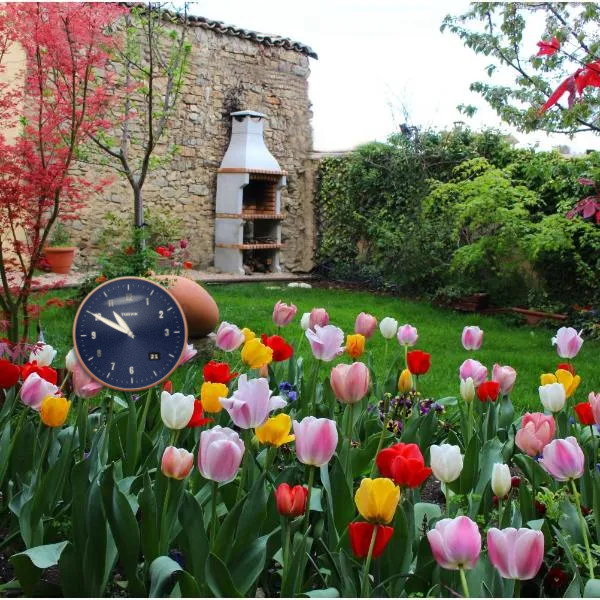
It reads 10 h 50 min
